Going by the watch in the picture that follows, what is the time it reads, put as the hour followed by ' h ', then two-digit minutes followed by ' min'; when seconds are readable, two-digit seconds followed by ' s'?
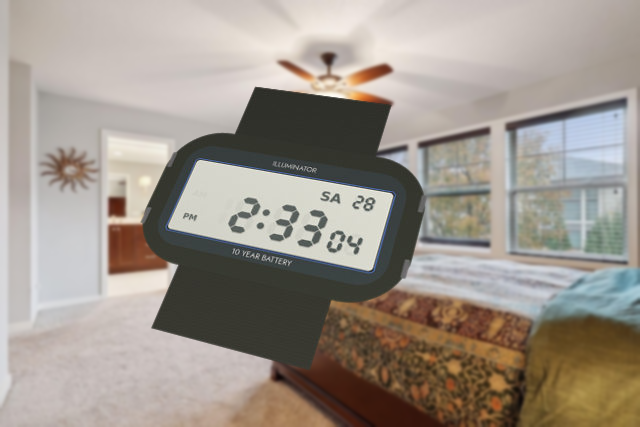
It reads 2 h 33 min 04 s
